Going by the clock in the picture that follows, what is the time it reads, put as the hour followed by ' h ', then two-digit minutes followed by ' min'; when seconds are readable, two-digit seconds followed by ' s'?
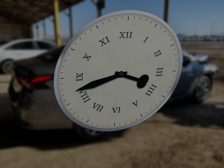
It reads 3 h 42 min
